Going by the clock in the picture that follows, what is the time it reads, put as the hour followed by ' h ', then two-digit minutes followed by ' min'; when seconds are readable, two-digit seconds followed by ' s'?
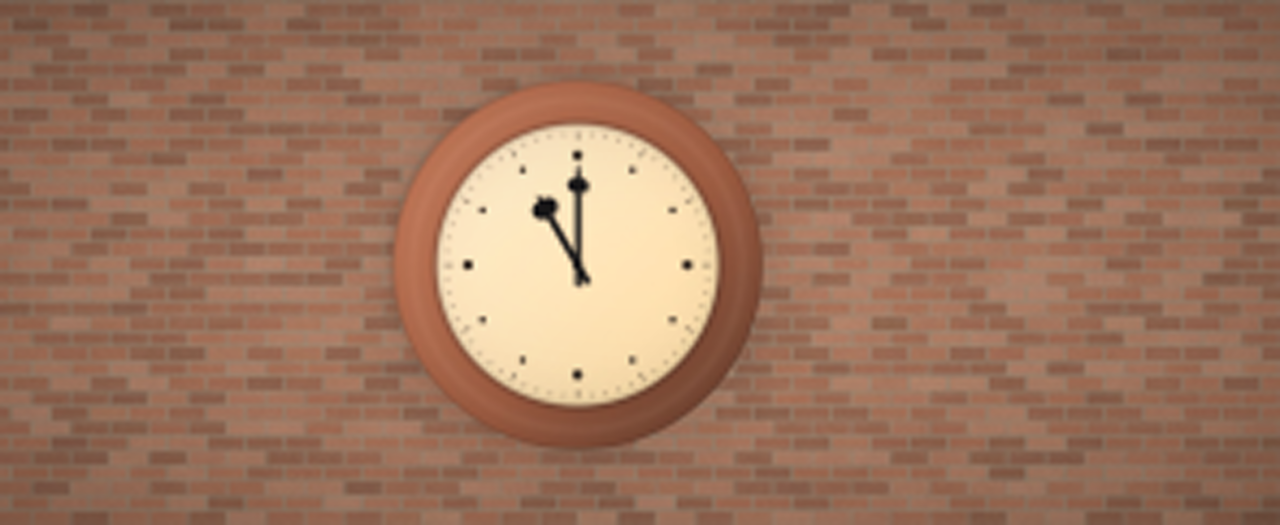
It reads 11 h 00 min
